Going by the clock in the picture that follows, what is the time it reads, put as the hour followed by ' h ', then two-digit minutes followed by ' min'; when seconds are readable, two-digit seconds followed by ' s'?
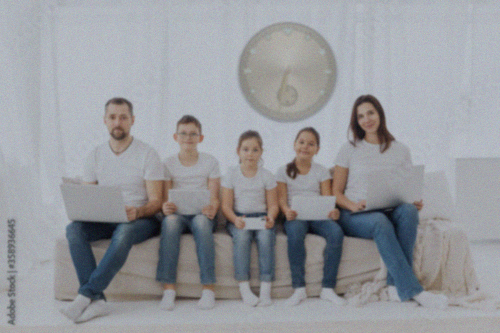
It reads 6 h 32 min
